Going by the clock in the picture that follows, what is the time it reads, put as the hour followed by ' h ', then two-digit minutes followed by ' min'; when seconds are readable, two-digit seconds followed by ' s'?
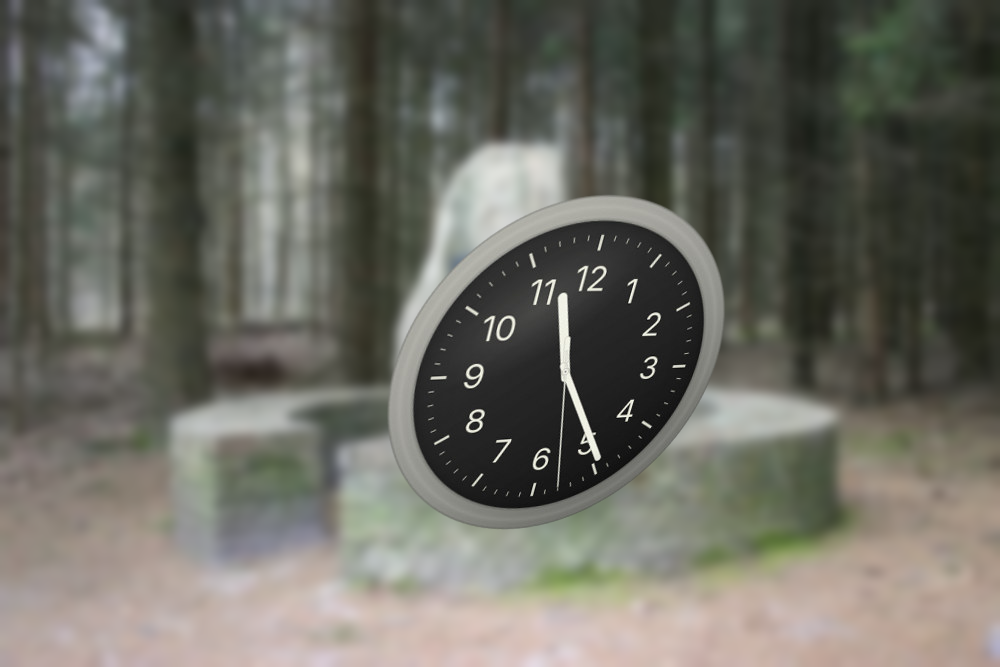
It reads 11 h 24 min 28 s
